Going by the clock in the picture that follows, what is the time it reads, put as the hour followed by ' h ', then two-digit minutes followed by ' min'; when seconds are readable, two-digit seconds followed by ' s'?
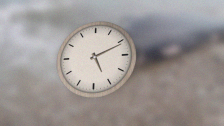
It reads 5 h 11 min
